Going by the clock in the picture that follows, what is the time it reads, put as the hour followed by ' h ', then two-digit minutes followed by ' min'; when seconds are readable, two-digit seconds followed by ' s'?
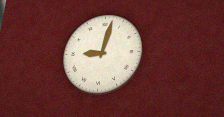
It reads 9 h 02 min
